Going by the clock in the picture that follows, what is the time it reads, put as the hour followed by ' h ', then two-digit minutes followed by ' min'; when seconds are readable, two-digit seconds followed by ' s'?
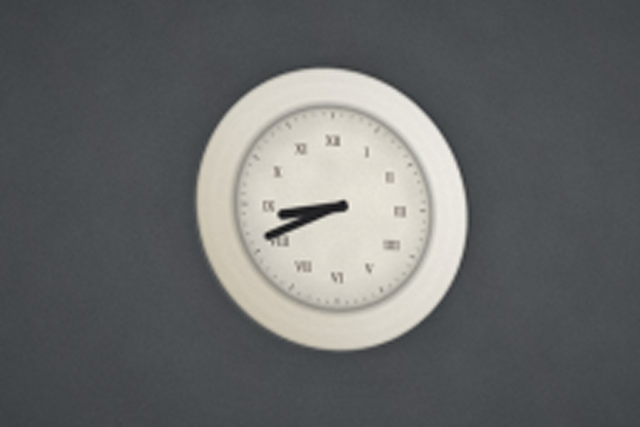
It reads 8 h 41 min
